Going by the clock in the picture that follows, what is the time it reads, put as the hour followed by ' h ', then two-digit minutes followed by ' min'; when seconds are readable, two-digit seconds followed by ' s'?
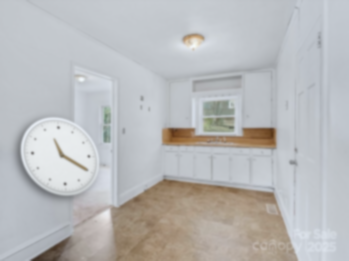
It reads 11 h 20 min
